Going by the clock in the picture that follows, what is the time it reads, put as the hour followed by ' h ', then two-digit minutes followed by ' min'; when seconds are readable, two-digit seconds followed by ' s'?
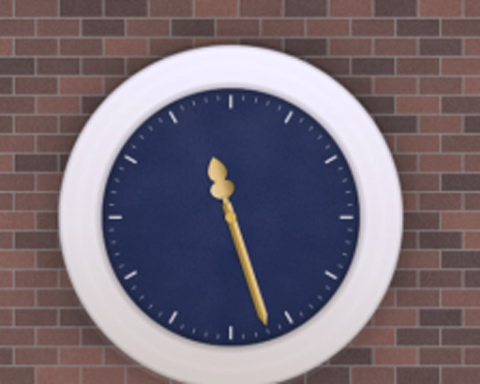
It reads 11 h 27 min
